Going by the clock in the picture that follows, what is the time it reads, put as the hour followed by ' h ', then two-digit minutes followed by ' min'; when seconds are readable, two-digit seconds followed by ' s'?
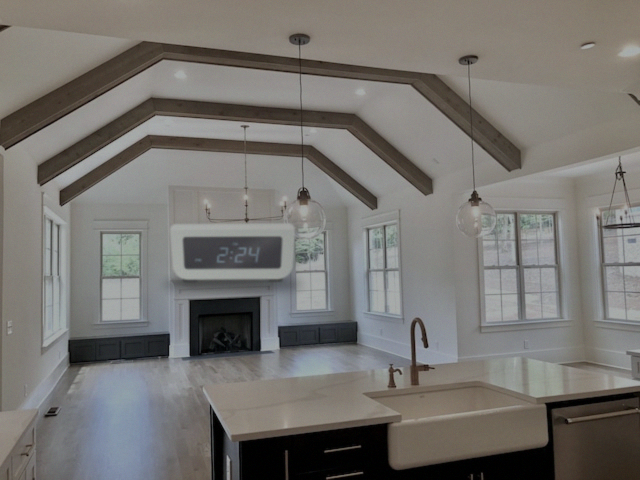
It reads 2 h 24 min
